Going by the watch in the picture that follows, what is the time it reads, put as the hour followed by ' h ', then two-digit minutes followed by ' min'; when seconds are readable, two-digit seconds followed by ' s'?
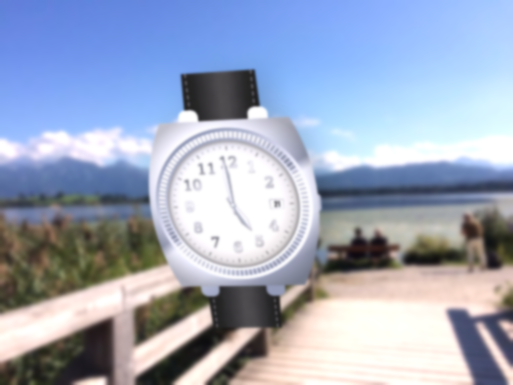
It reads 4 h 59 min
